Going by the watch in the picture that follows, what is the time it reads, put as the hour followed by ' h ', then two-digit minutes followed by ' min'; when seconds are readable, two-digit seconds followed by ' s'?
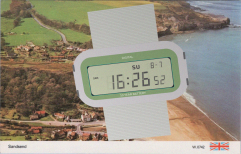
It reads 16 h 26 min 52 s
